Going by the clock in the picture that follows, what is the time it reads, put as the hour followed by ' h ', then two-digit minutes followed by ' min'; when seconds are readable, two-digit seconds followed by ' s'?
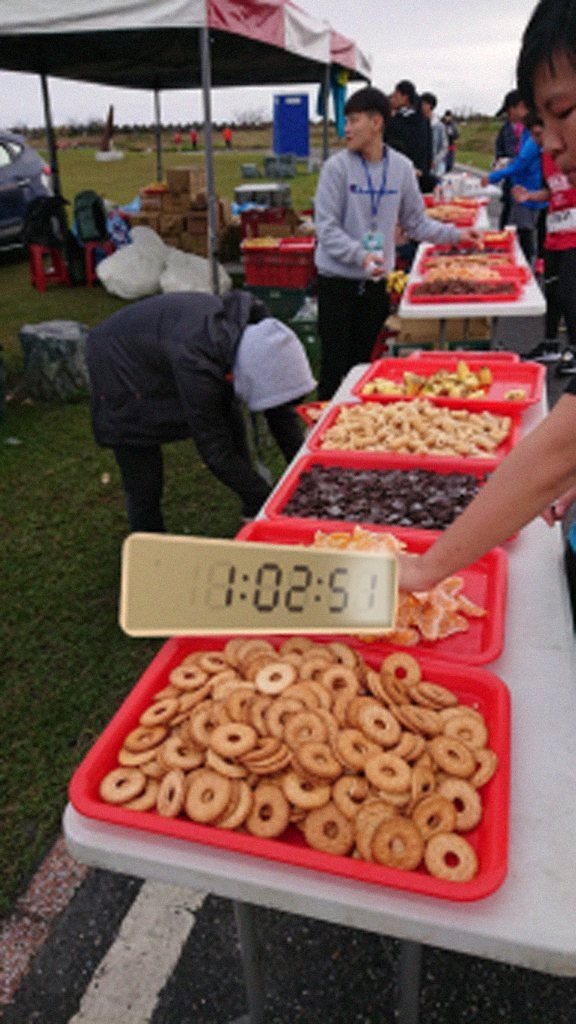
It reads 1 h 02 min 51 s
